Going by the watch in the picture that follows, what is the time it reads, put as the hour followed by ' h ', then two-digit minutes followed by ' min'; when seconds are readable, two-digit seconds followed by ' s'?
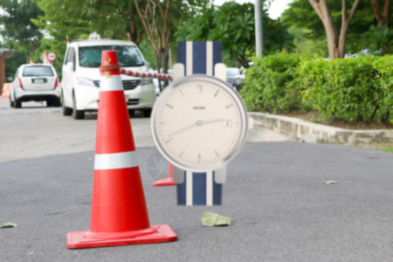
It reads 2 h 41 min
